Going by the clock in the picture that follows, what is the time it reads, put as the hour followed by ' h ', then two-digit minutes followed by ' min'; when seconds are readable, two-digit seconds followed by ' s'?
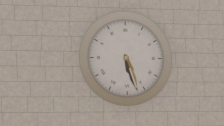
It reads 5 h 27 min
